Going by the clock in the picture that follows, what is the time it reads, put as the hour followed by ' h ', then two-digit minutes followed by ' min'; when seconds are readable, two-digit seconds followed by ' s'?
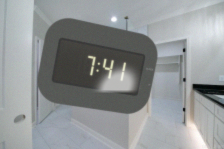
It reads 7 h 41 min
